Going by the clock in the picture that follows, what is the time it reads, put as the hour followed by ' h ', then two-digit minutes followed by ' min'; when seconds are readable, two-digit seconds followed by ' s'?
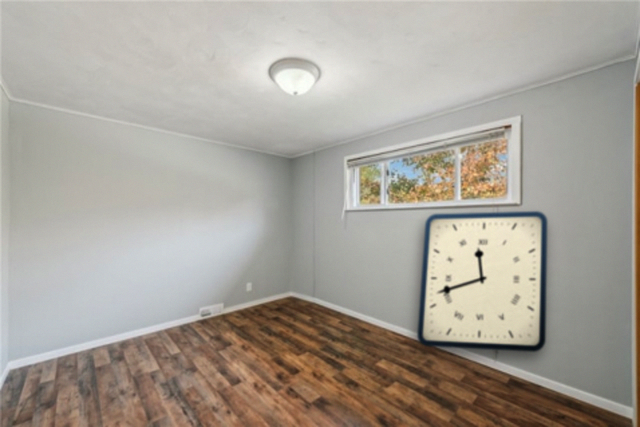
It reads 11 h 42 min
